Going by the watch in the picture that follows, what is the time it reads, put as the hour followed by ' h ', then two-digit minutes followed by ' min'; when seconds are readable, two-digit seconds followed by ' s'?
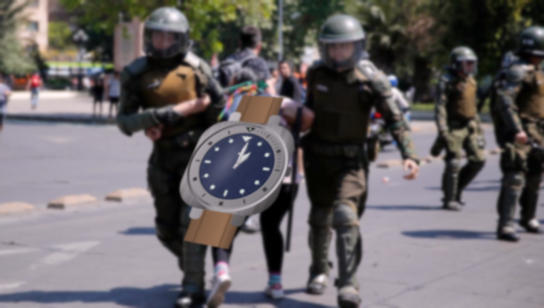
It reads 1 h 01 min
